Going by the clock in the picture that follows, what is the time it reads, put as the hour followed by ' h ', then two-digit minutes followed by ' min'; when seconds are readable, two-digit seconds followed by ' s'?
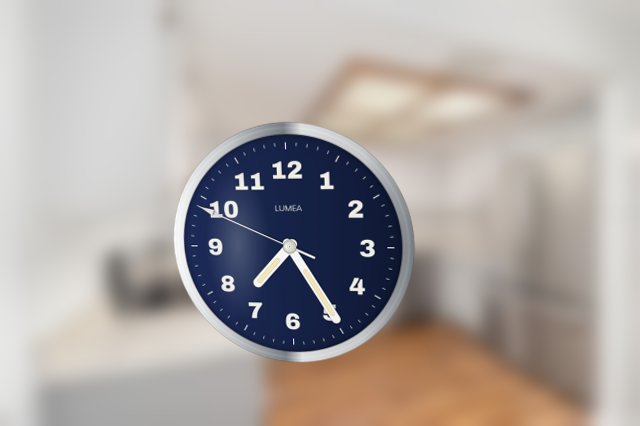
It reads 7 h 24 min 49 s
